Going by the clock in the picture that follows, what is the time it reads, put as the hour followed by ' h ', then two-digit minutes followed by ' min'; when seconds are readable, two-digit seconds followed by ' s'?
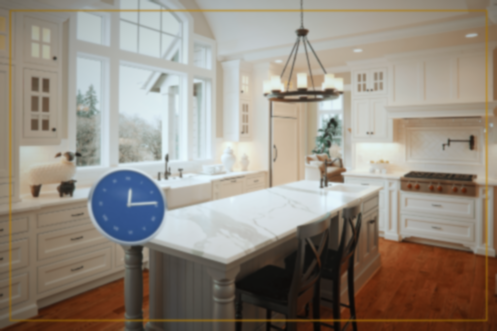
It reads 12 h 14 min
